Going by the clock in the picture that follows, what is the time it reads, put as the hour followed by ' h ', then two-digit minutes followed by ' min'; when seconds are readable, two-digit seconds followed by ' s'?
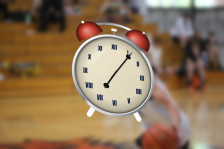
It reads 7 h 06 min
